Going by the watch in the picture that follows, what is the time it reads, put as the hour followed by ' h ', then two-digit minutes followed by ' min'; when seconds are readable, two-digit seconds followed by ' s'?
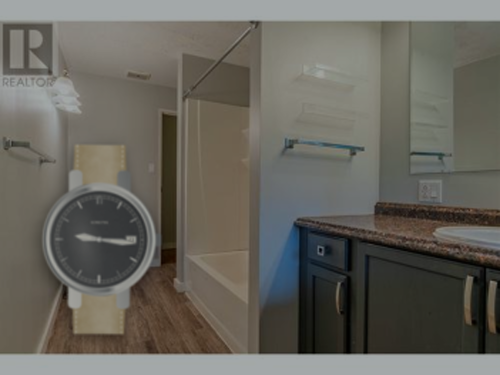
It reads 9 h 16 min
